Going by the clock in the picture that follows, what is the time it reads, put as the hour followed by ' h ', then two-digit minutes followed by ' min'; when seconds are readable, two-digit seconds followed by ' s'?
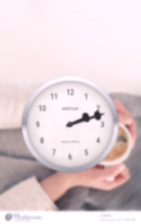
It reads 2 h 12 min
